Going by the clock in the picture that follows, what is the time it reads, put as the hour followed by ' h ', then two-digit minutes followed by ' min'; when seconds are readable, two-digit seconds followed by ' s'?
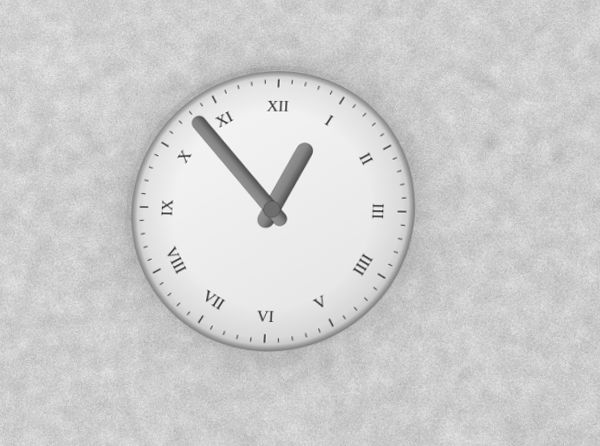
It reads 12 h 53 min
